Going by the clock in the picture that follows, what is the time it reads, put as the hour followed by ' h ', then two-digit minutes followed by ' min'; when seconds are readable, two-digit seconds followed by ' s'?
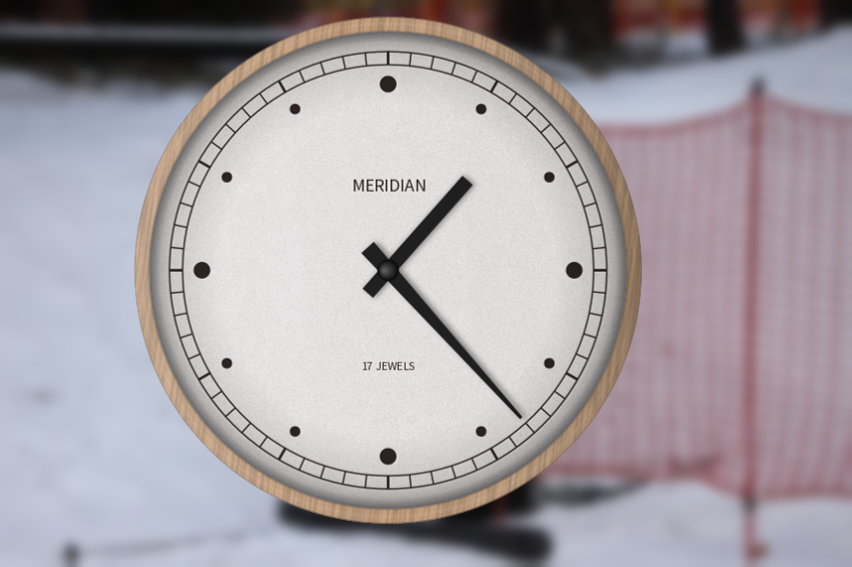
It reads 1 h 23 min
